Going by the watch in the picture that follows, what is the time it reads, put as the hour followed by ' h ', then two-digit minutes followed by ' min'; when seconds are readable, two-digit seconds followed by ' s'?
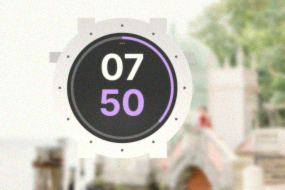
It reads 7 h 50 min
